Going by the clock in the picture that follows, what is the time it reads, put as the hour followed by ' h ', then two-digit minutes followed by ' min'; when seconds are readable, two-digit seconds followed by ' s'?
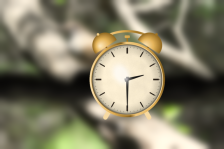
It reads 2 h 30 min
